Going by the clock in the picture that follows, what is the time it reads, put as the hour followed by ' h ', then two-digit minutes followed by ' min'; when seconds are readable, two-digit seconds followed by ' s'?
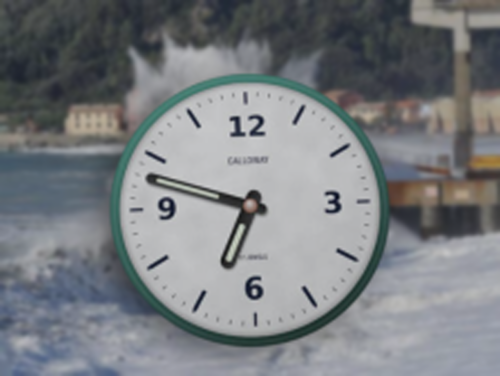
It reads 6 h 48 min
